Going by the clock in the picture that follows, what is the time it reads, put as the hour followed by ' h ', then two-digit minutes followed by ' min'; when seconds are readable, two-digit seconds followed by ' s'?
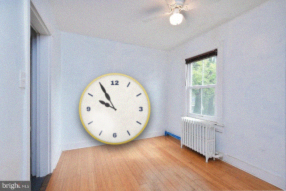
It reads 9 h 55 min
